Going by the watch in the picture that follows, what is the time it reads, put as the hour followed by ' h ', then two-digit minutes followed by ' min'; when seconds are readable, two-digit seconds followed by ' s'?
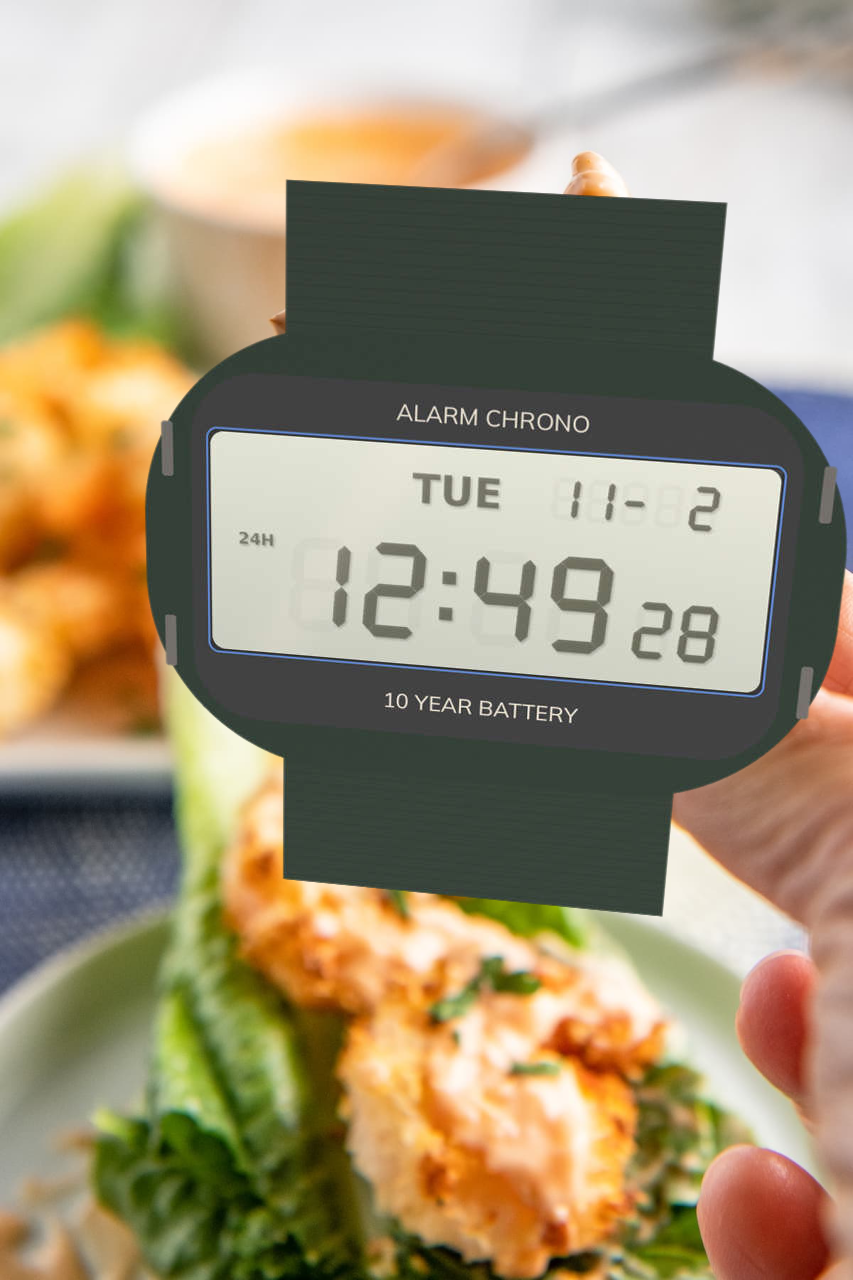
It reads 12 h 49 min 28 s
